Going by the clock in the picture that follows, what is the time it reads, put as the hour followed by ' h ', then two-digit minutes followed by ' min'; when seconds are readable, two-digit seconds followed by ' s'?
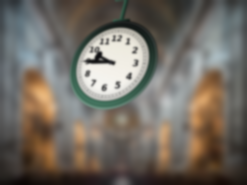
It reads 9 h 45 min
